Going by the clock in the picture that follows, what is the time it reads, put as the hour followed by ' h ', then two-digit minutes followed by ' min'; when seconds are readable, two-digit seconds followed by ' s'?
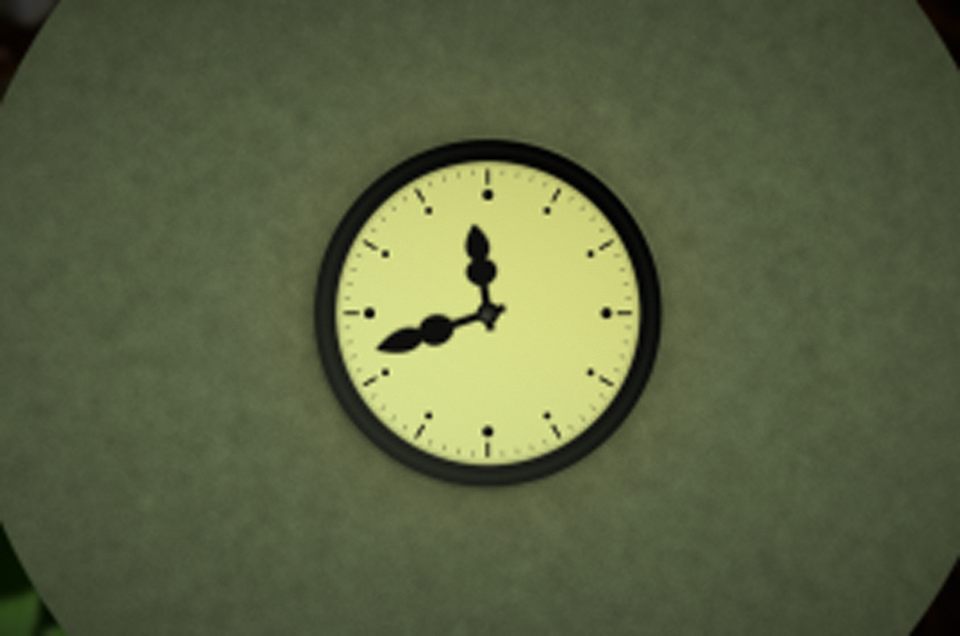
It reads 11 h 42 min
